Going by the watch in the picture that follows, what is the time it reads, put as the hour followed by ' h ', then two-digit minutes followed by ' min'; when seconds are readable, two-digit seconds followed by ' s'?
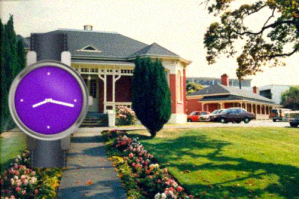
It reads 8 h 17 min
